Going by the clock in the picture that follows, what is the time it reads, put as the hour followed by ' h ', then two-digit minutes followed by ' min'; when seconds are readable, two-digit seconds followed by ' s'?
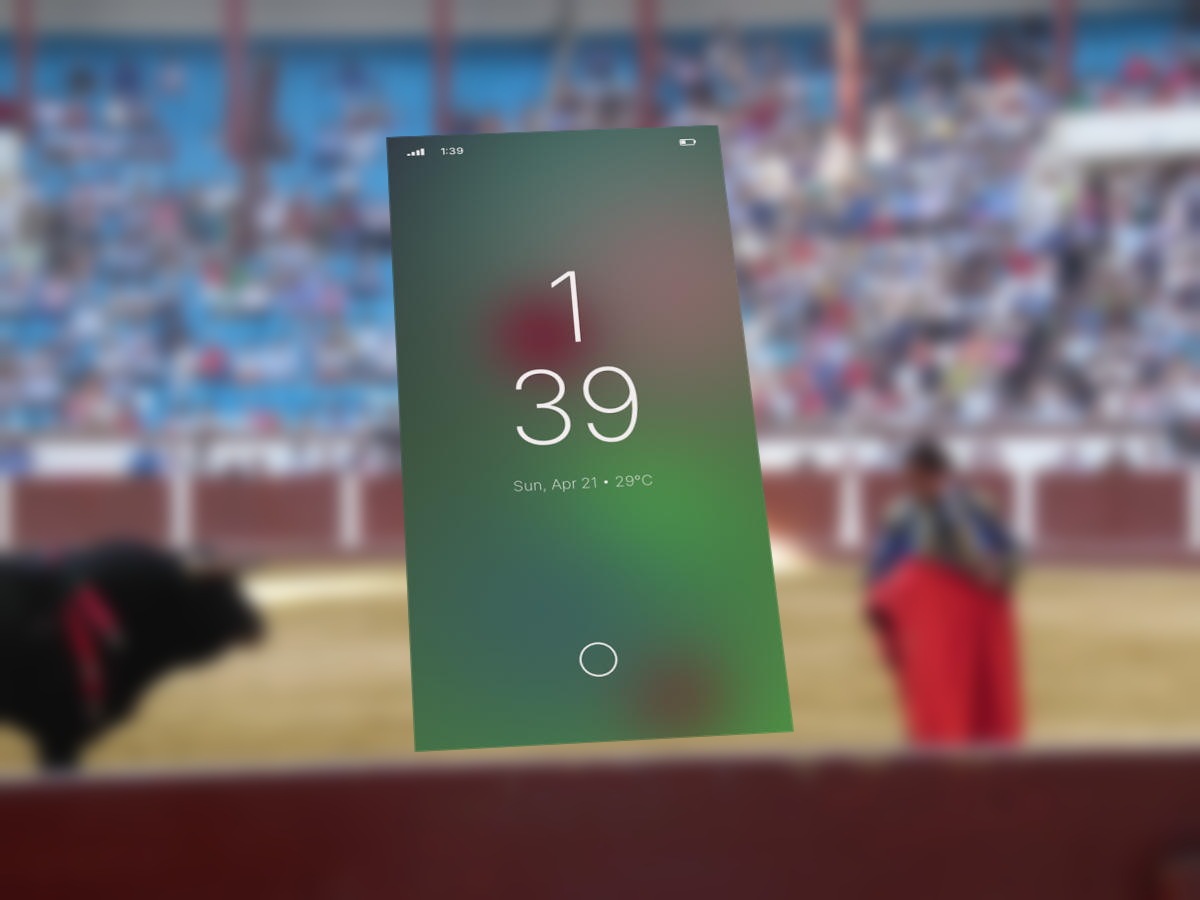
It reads 1 h 39 min
